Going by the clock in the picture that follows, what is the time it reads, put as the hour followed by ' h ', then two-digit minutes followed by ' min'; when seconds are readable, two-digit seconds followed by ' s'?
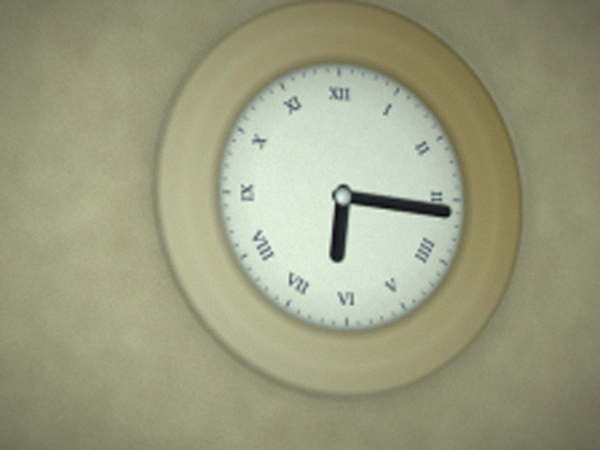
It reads 6 h 16 min
